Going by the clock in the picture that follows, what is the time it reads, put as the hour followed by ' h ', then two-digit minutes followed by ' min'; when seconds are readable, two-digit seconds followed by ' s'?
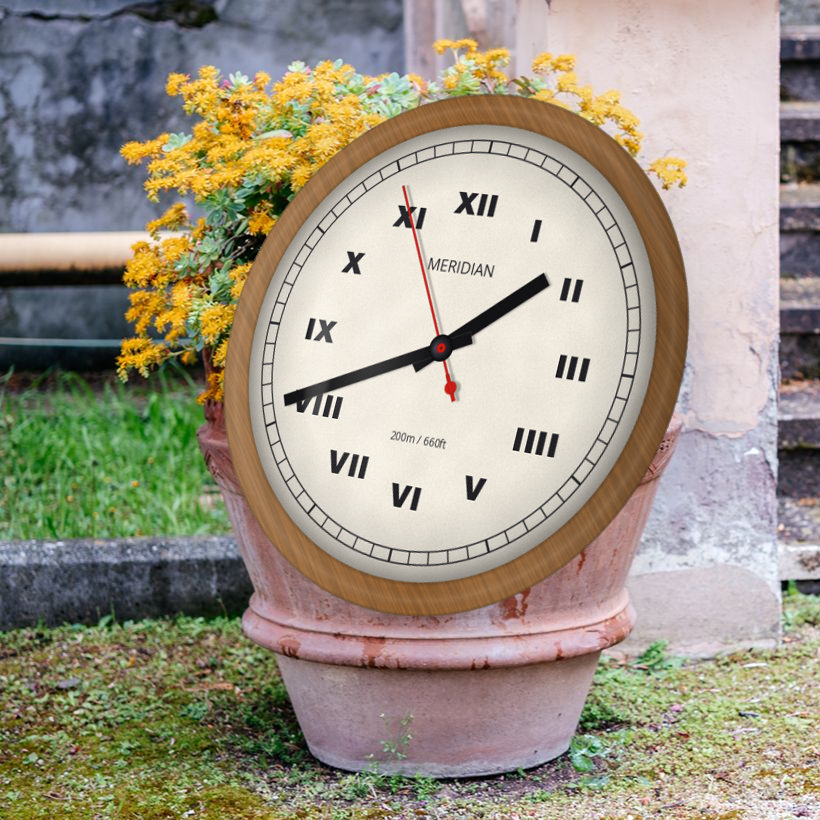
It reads 1 h 40 min 55 s
